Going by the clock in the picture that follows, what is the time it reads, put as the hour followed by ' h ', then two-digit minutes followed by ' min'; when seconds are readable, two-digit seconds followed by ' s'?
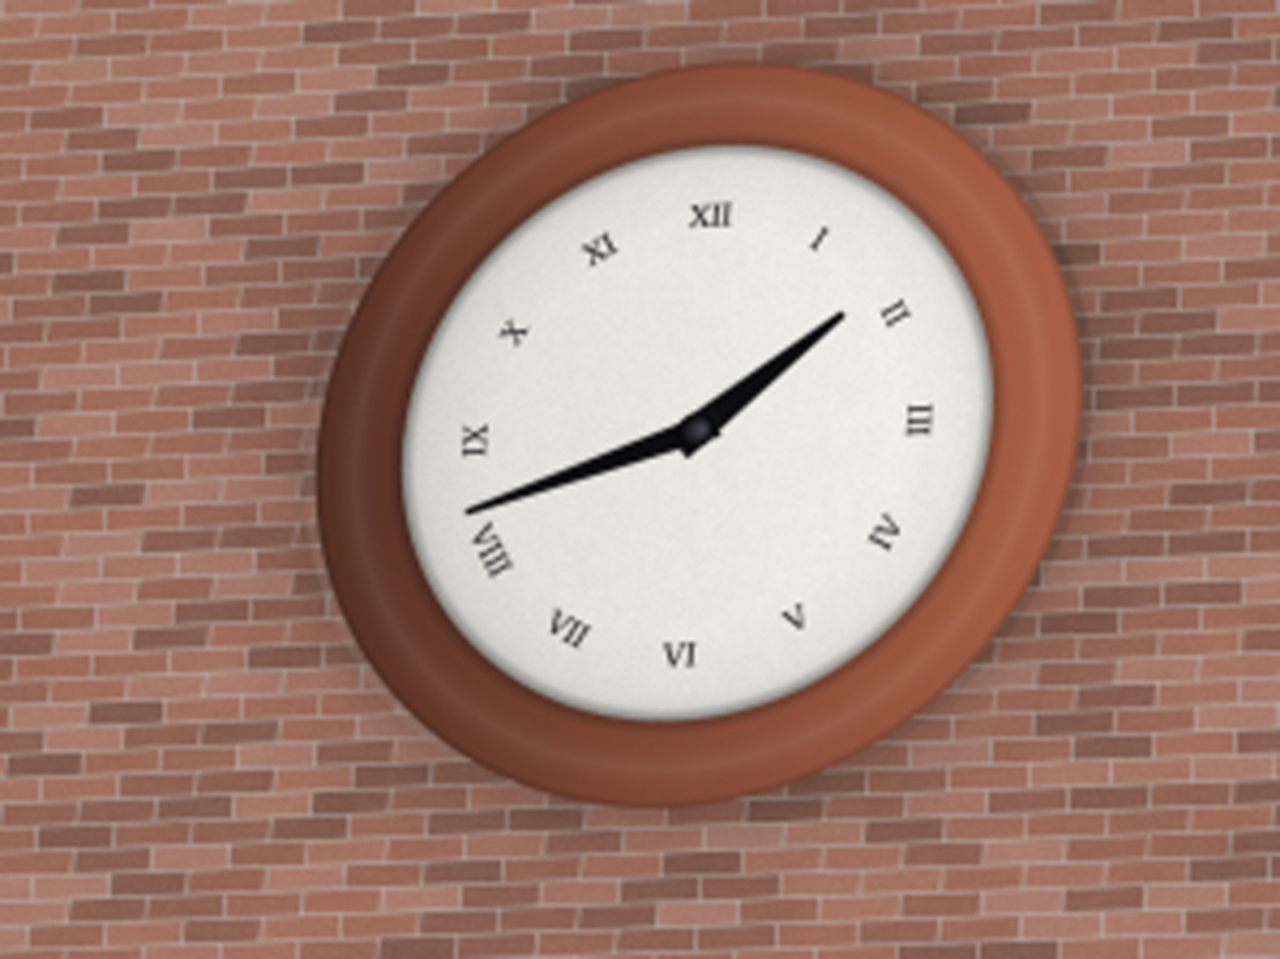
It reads 1 h 42 min
